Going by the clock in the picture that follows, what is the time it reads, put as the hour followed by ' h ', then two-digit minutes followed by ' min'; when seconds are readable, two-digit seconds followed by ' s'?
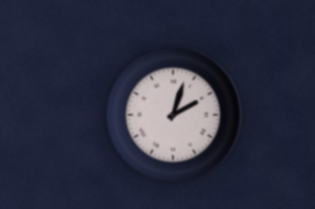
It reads 2 h 03 min
